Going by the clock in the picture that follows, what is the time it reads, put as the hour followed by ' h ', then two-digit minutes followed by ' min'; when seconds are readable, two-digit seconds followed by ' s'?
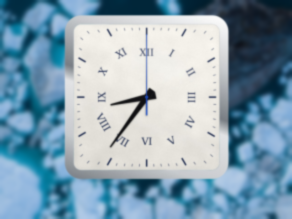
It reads 8 h 36 min 00 s
